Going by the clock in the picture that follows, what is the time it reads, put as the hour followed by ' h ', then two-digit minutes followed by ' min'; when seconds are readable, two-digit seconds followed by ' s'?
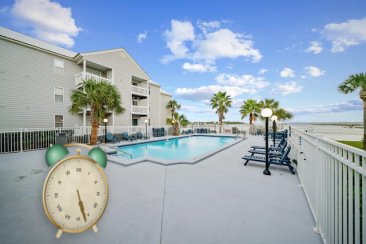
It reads 5 h 27 min
